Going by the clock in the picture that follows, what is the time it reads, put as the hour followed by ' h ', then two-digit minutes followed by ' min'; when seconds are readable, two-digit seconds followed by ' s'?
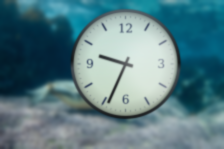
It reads 9 h 34 min
